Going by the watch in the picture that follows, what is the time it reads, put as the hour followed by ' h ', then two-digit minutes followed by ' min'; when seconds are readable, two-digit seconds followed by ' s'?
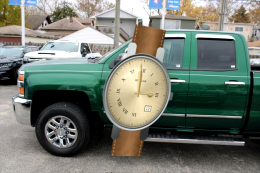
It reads 2 h 59 min
